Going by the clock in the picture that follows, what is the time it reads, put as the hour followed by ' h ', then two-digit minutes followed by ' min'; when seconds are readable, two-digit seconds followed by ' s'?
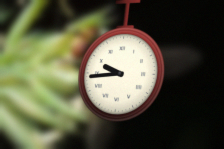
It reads 9 h 44 min
